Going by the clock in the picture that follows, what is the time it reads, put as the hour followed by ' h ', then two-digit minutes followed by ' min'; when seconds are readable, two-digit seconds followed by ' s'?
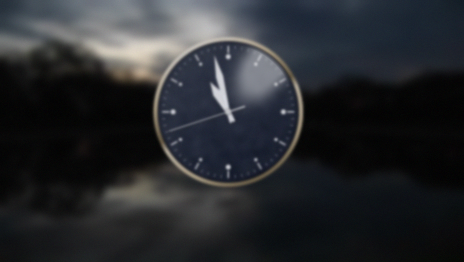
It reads 10 h 57 min 42 s
